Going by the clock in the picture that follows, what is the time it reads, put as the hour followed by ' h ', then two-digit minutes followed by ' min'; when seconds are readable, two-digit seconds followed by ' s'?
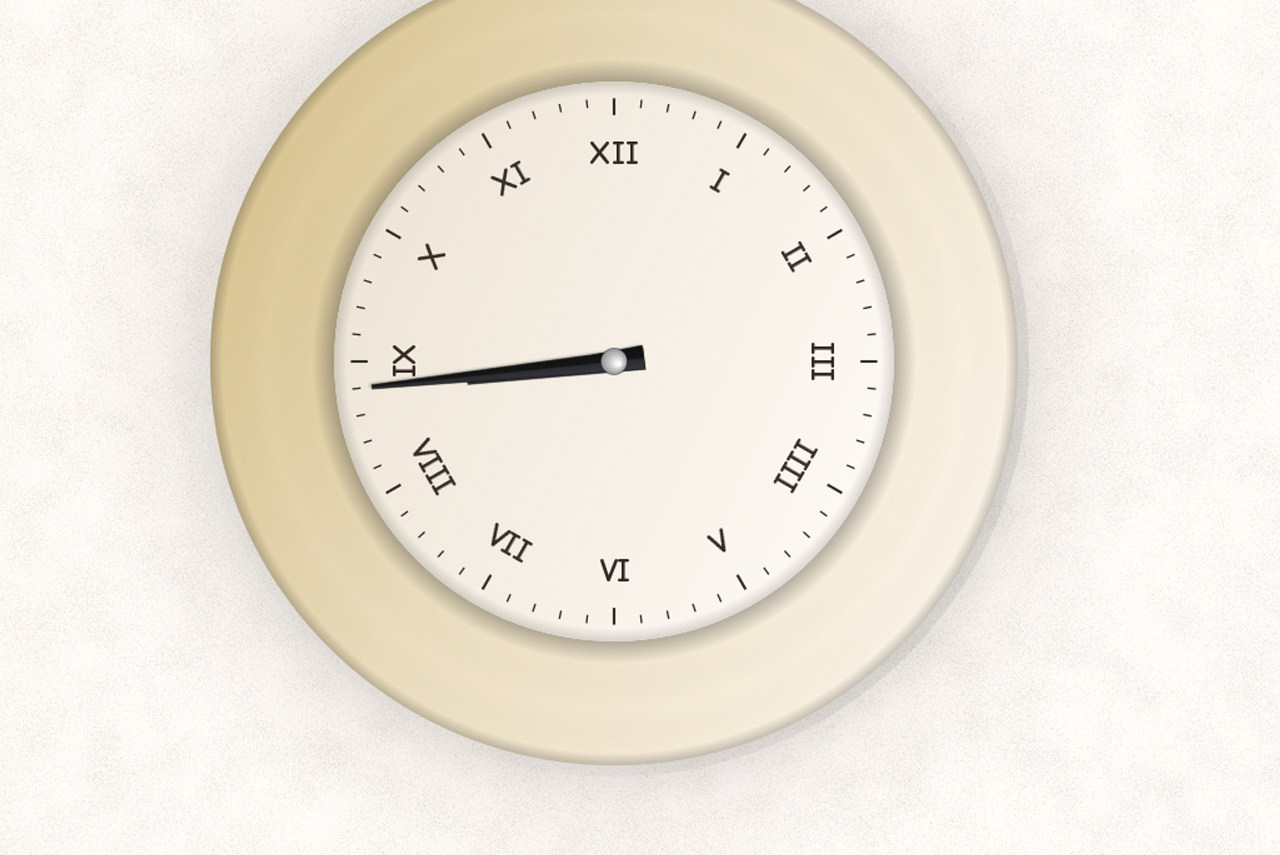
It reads 8 h 44 min
